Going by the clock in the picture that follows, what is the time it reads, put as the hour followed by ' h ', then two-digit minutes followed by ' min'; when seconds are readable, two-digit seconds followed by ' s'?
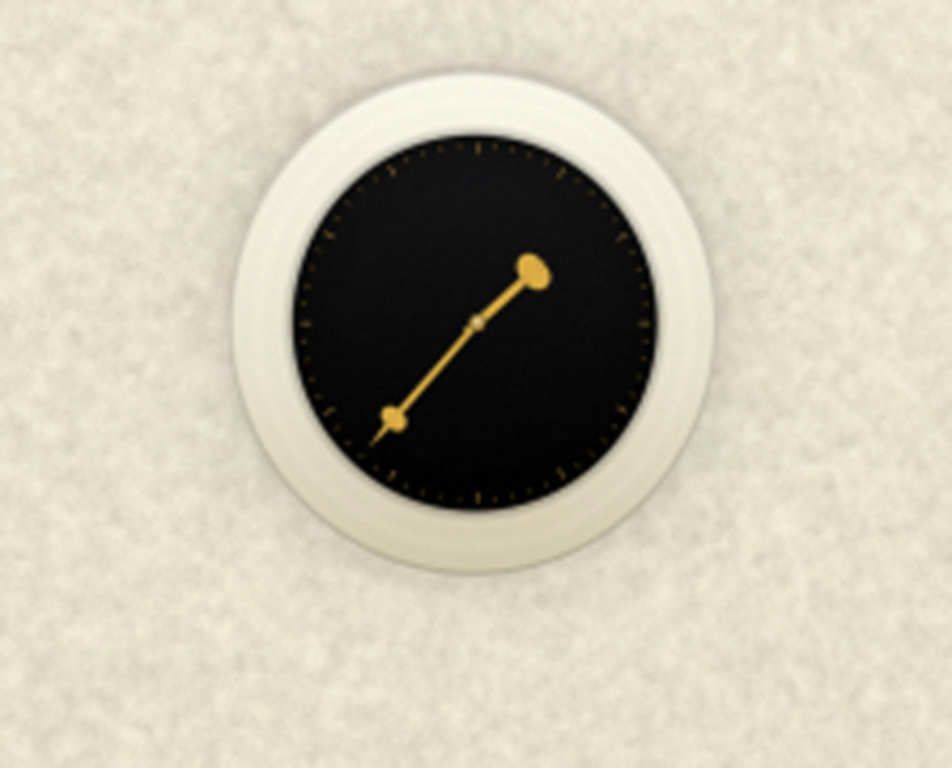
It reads 1 h 37 min
